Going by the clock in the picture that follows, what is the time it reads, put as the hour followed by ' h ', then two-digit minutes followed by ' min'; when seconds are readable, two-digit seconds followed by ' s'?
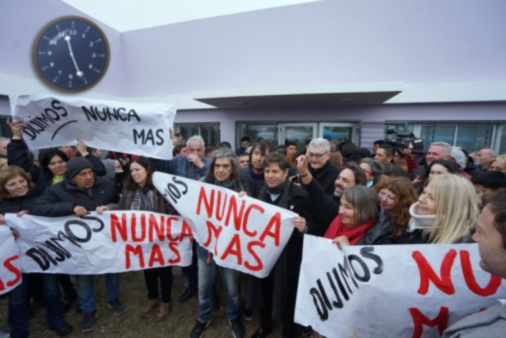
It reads 11 h 26 min
